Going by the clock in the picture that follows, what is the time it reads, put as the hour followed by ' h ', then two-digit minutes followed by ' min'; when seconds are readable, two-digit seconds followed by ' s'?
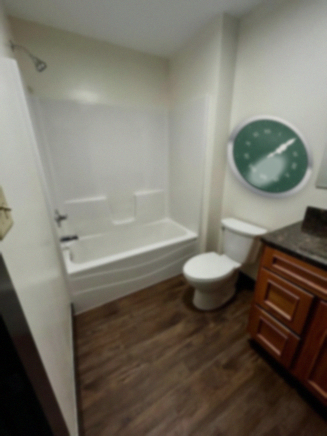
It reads 2 h 10 min
